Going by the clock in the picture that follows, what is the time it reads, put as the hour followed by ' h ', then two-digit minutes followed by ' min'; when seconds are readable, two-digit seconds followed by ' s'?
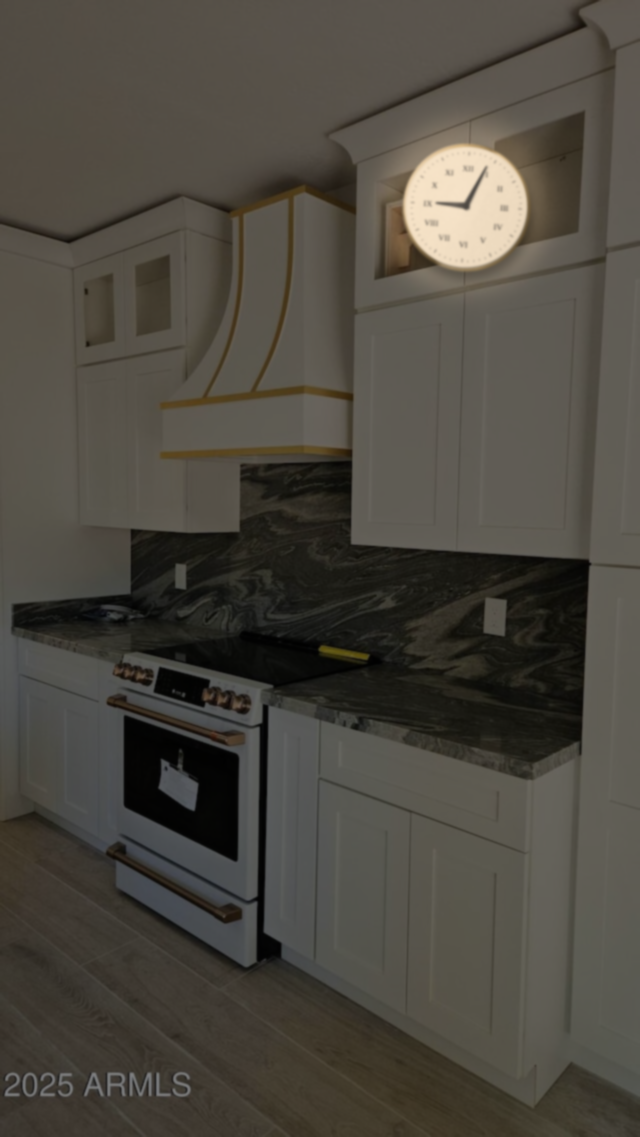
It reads 9 h 04 min
